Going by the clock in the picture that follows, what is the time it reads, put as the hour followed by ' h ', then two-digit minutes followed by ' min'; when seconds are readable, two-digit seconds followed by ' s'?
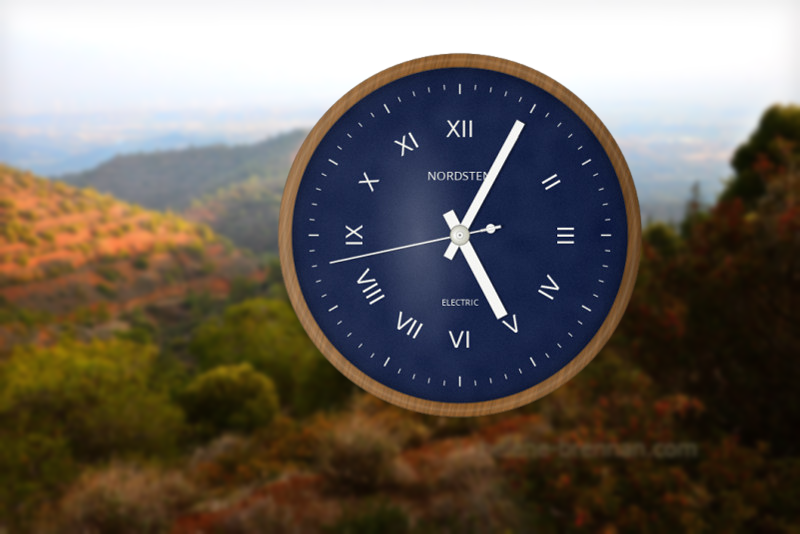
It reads 5 h 04 min 43 s
